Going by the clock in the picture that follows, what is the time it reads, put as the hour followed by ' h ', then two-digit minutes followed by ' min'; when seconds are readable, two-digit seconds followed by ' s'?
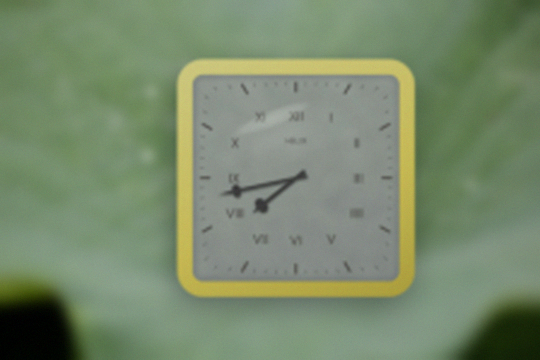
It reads 7 h 43 min
